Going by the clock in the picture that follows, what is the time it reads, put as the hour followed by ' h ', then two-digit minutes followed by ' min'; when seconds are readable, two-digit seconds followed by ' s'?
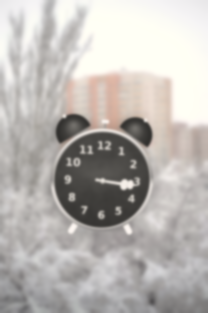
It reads 3 h 16 min
